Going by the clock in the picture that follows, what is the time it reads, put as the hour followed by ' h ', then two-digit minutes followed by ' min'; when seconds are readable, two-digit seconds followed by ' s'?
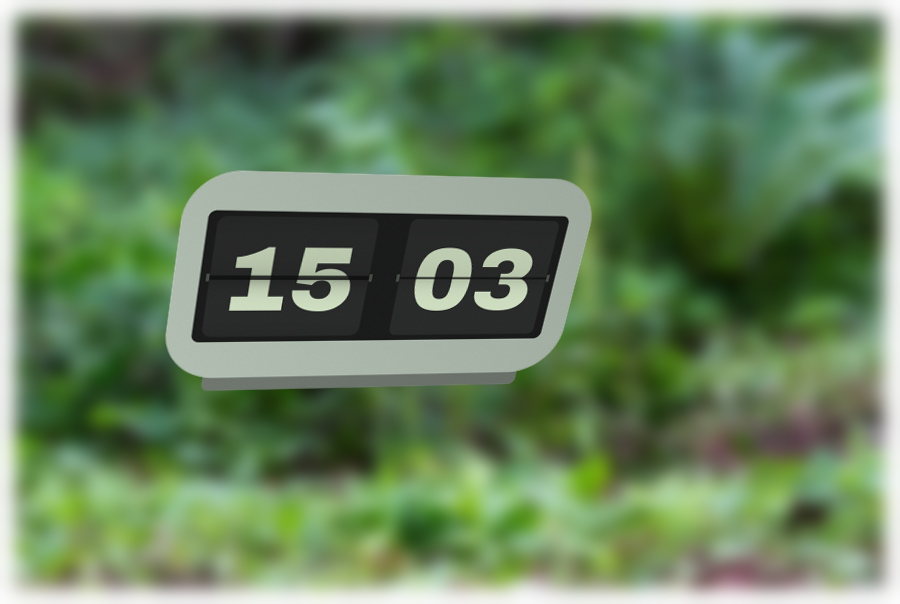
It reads 15 h 03 min
